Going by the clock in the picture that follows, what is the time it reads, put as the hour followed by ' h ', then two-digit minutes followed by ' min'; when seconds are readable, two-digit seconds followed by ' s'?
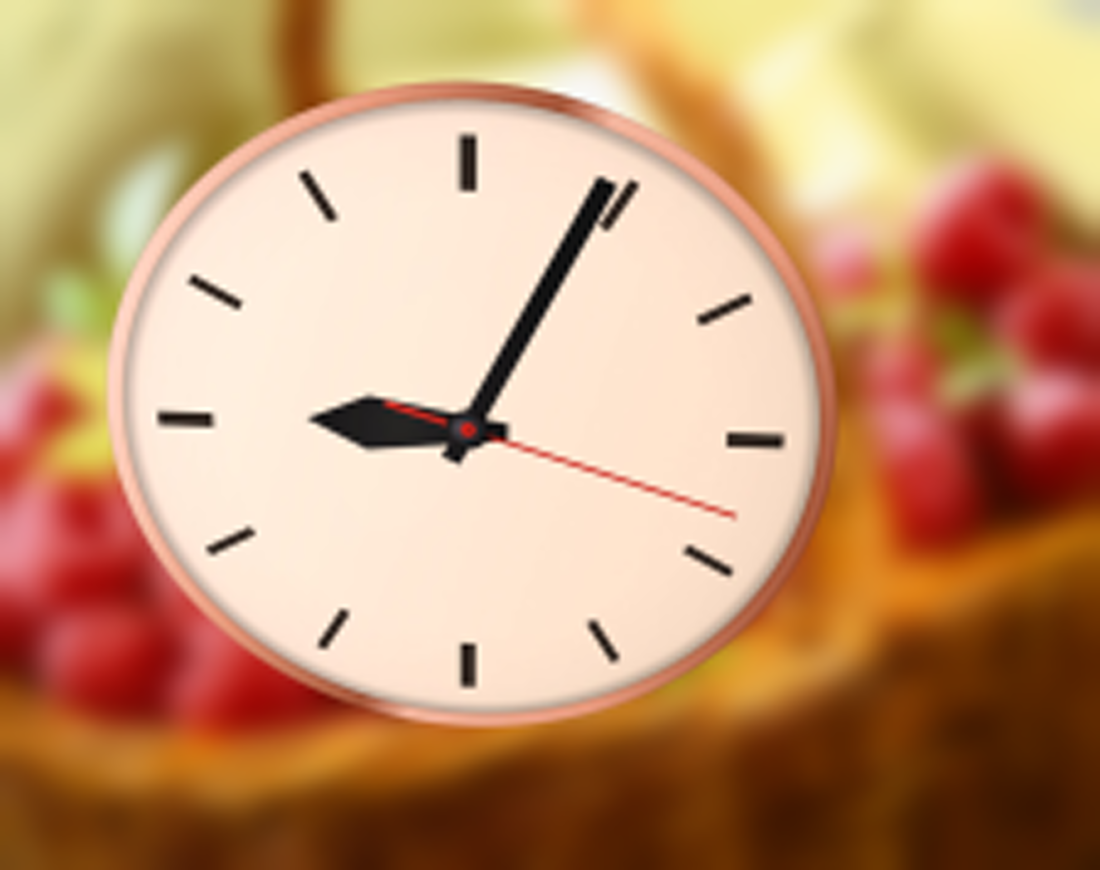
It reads 9 h 04 min 18 s
